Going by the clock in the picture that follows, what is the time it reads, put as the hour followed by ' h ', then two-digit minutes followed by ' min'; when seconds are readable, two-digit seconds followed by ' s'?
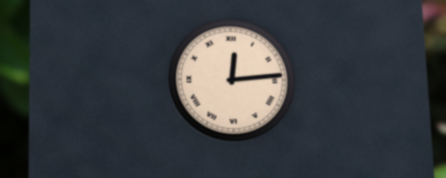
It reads 12 h 14 min
